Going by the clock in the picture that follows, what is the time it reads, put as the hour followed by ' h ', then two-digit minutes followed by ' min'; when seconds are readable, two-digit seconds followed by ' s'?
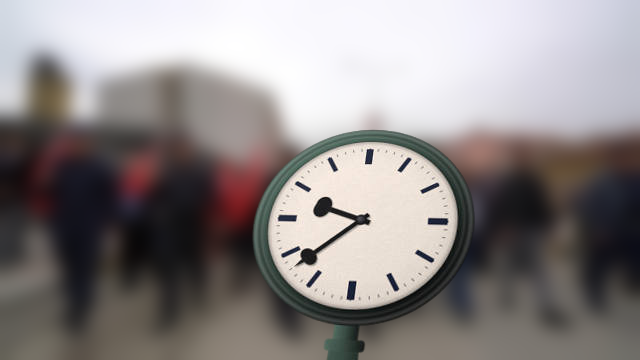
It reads 9 h 38 min
